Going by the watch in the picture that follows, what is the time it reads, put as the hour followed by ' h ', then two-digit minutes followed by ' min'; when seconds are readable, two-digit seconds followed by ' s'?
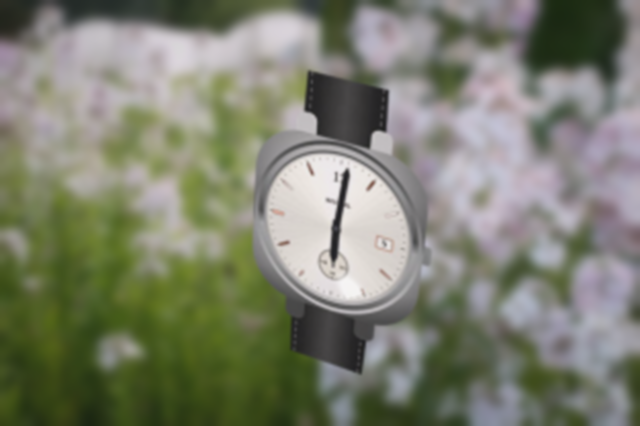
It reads 6 h 01 min
